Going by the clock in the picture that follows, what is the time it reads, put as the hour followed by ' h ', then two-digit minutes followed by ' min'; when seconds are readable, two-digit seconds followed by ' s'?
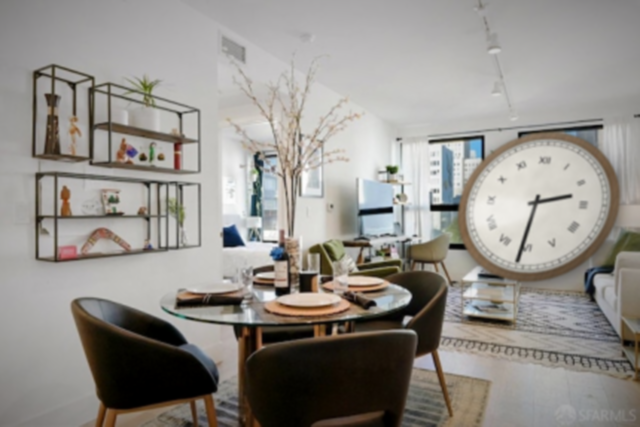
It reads 2 h 31 min
